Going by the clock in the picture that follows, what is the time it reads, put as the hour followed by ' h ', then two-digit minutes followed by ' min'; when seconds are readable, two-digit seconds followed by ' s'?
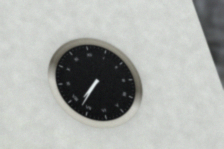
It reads 7 h 37 min
